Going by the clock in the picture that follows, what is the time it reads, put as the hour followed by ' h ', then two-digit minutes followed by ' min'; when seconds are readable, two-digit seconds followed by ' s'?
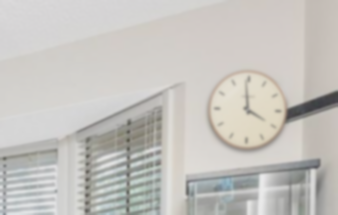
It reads 3 h 59 min
